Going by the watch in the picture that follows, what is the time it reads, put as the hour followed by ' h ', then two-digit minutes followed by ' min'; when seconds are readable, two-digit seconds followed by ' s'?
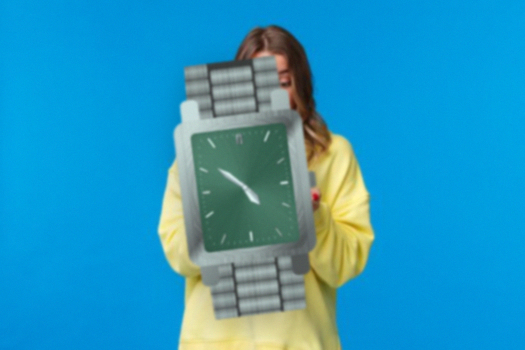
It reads 4 h 52 min
